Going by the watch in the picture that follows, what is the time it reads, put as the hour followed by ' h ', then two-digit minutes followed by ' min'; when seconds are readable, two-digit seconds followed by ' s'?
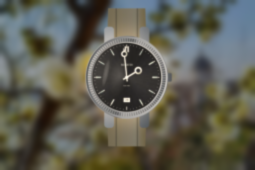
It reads 1 h 59 min
